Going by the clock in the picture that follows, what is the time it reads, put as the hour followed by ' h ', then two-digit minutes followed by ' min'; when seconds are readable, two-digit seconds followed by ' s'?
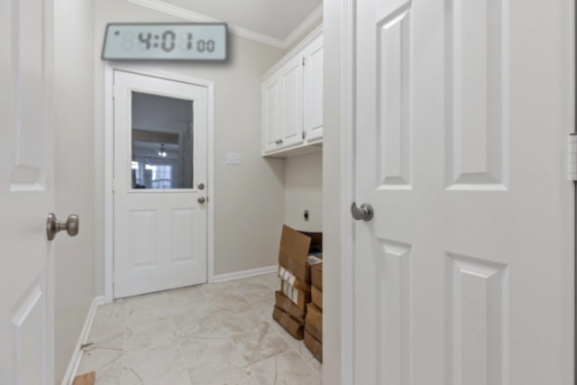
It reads 4 h 01 min 00 s
